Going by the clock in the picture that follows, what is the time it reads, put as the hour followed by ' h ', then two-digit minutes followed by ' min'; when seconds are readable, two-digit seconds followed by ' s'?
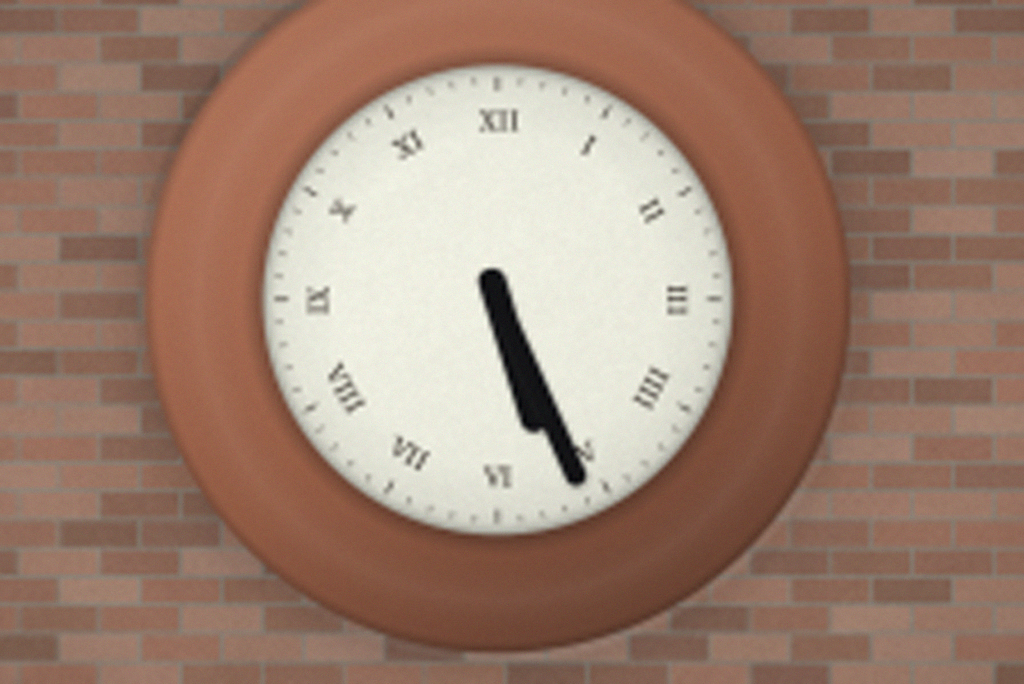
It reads 5 h 26 min
